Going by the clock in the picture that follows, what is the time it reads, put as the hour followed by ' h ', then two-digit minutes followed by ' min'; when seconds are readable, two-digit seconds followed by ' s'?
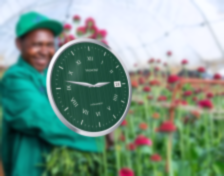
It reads 2 h 47 min
